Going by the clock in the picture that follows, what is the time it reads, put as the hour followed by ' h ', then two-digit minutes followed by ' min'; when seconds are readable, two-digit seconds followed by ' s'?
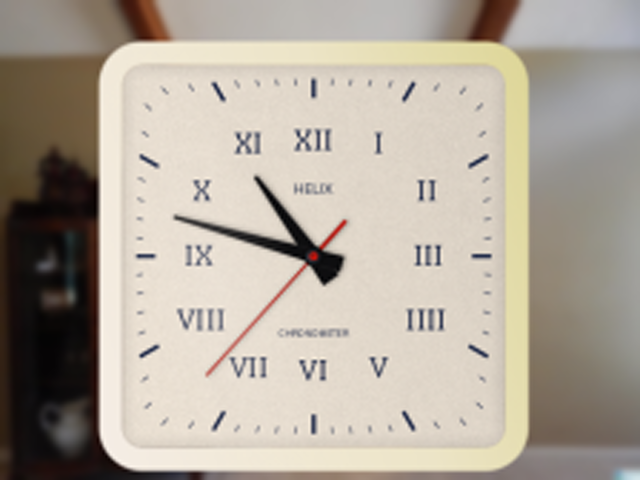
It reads 10 h 47 min 37 s
